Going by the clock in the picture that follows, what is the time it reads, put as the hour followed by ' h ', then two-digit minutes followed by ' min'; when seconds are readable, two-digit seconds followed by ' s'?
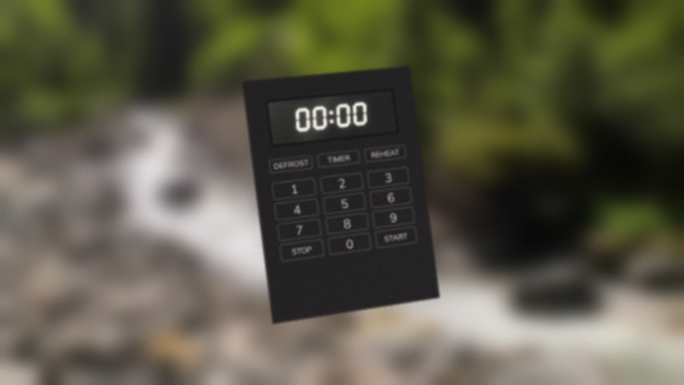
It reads 0 h 00 min
